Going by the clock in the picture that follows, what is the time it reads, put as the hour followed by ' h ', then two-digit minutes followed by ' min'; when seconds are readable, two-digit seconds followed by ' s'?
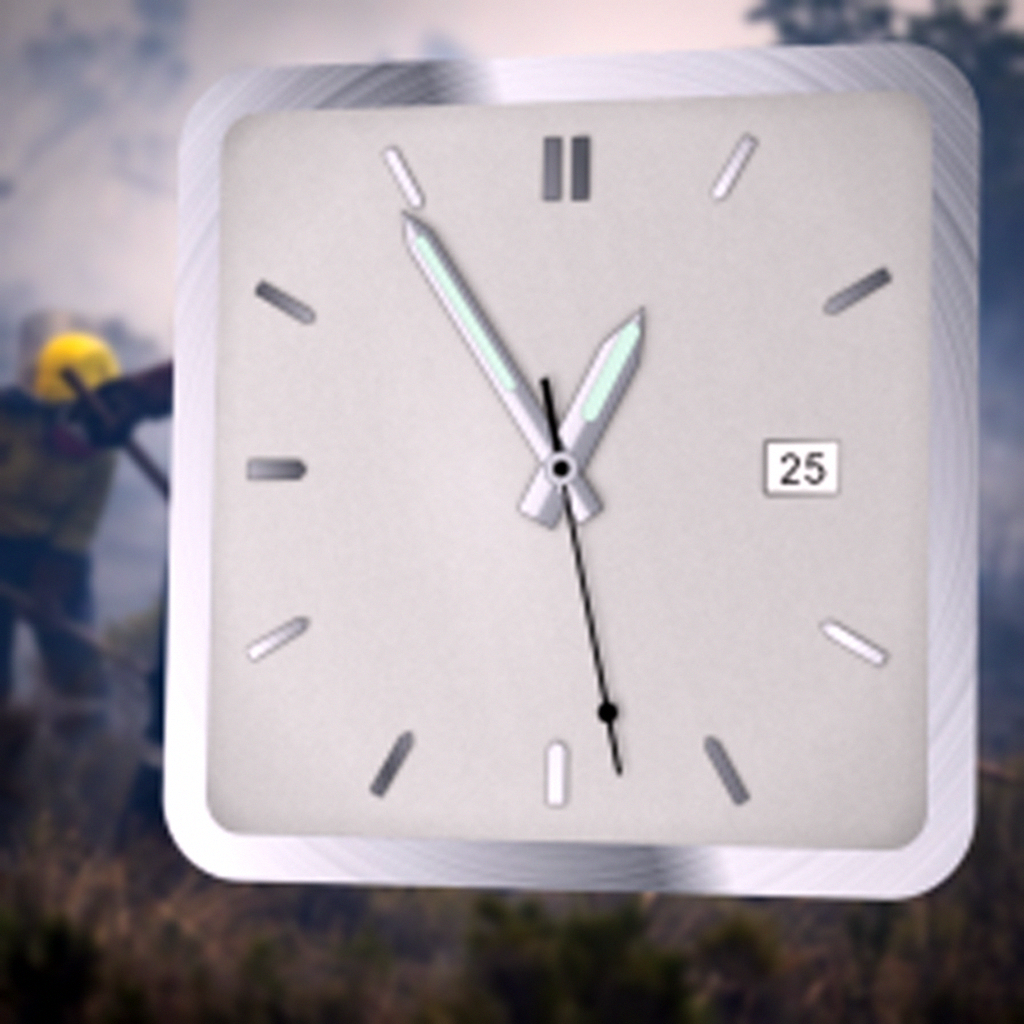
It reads 12 h 54 min 28 s
